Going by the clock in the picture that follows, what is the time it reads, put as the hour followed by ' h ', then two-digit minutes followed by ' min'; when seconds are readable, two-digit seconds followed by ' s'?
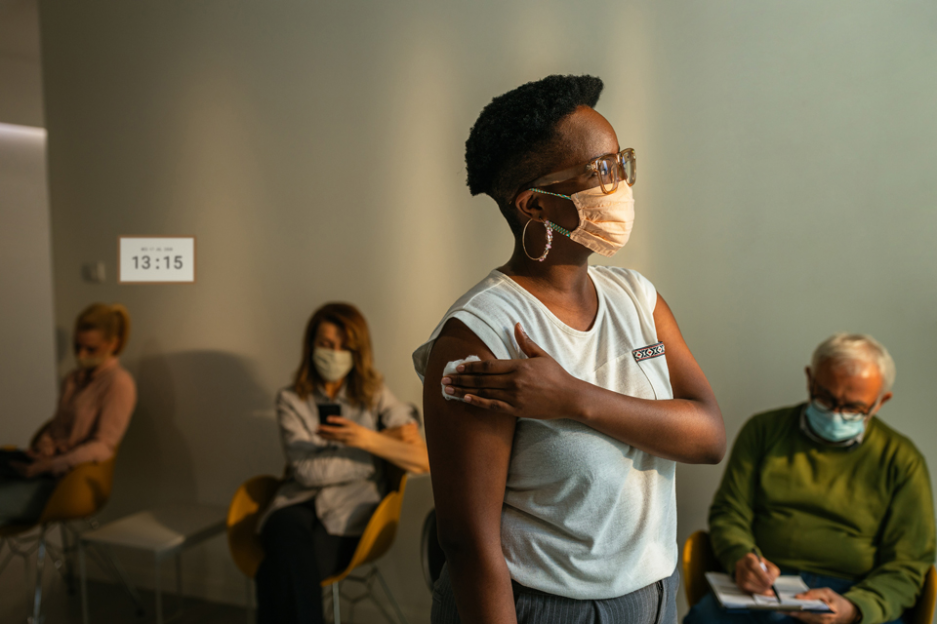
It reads 13 h 15 min
